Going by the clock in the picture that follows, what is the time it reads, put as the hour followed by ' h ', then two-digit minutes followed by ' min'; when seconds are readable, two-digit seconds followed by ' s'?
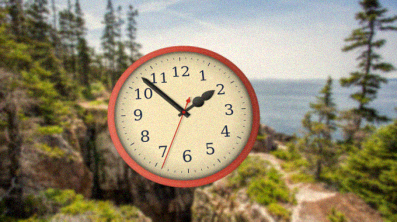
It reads 1 h 52 min 34 s
